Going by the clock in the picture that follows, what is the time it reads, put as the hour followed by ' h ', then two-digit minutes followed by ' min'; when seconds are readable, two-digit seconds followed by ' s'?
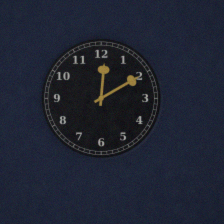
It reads 12 h 10 min
